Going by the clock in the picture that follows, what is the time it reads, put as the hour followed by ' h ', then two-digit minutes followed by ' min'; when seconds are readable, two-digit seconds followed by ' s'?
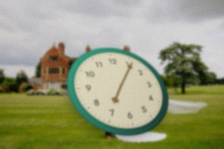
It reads 7 h 06 min
